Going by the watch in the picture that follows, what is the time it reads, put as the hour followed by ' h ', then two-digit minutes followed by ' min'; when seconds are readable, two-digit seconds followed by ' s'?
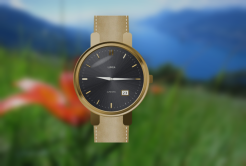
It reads 9 h 15 min
